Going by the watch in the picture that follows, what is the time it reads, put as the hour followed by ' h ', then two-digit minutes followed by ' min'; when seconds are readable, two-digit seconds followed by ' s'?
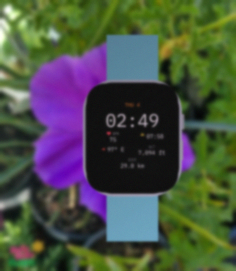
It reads 2 h 49 min
